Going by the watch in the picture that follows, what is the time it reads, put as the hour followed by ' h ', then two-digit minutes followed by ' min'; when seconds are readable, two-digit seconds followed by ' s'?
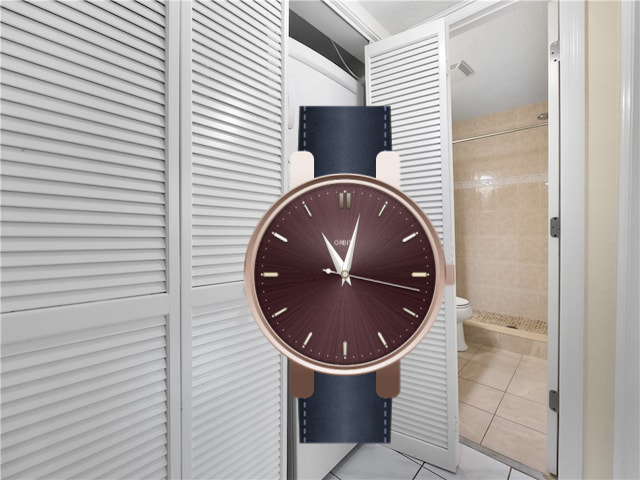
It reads 11 h 02 min 17 s
